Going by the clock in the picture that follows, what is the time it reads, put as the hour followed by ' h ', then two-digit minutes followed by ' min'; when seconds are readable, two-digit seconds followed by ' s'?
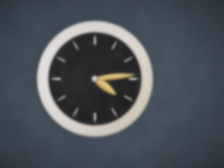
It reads 4 h 14 min
